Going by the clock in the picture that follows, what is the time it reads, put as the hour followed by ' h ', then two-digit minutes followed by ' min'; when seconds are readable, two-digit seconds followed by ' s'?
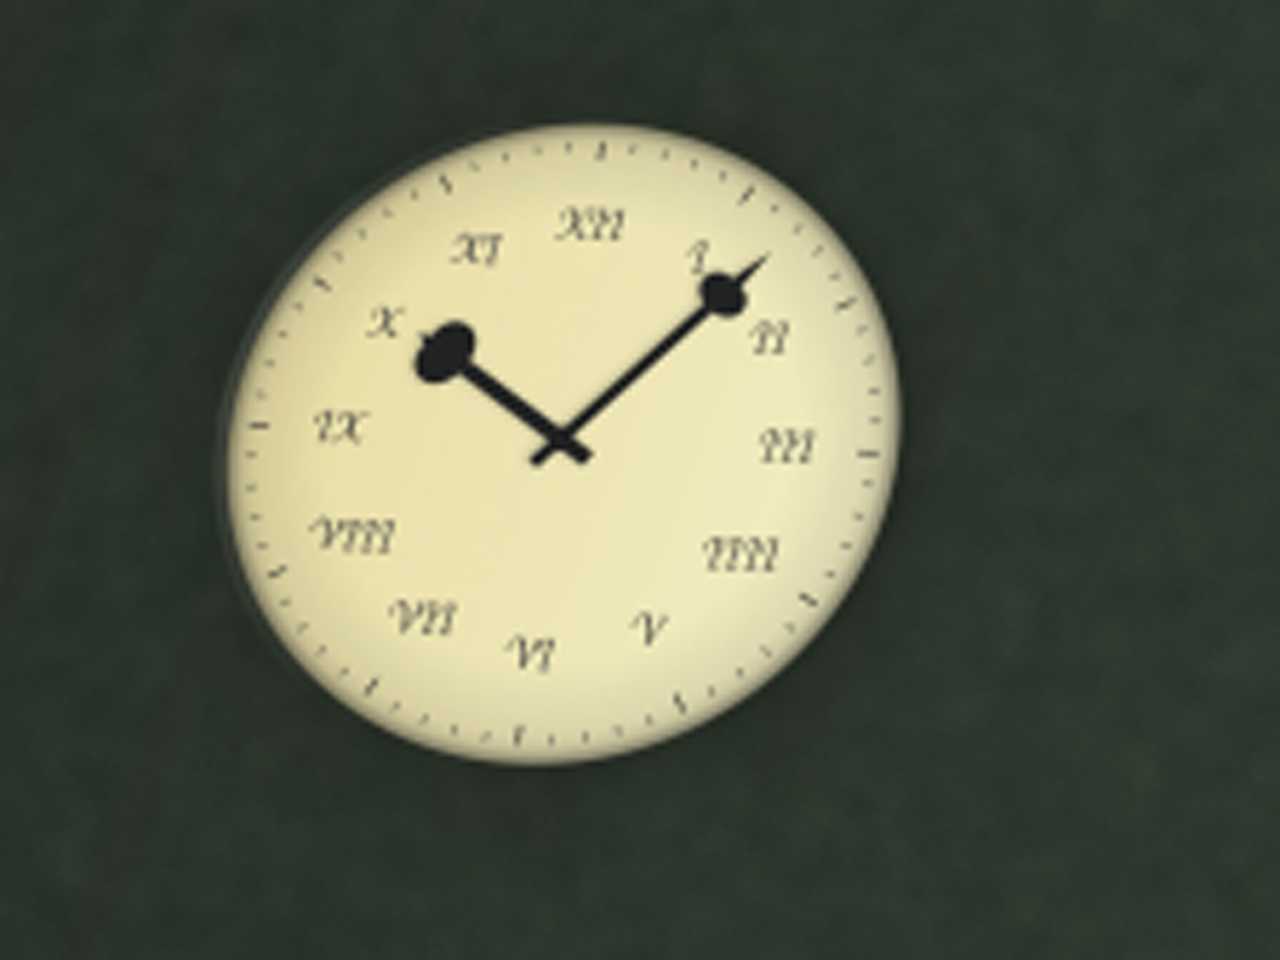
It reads 10 h 07 min
